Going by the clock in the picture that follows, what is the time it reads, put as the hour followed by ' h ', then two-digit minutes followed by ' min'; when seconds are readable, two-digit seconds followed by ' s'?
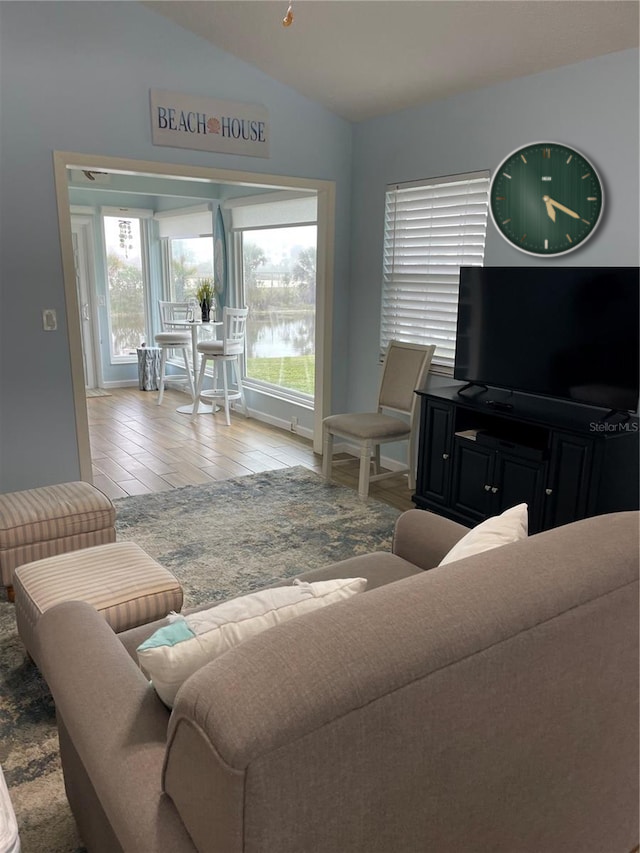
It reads 5 h 20 min
